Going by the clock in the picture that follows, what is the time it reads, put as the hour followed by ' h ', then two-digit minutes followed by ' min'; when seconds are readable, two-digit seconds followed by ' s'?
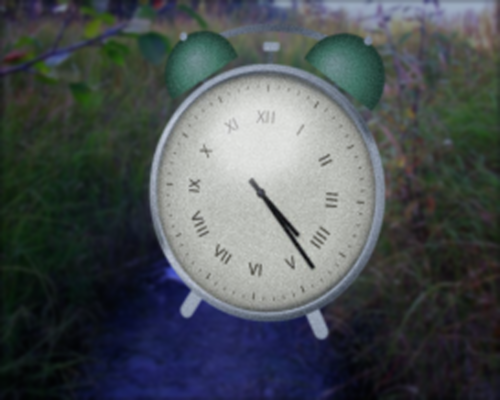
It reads 4 h 23 min
